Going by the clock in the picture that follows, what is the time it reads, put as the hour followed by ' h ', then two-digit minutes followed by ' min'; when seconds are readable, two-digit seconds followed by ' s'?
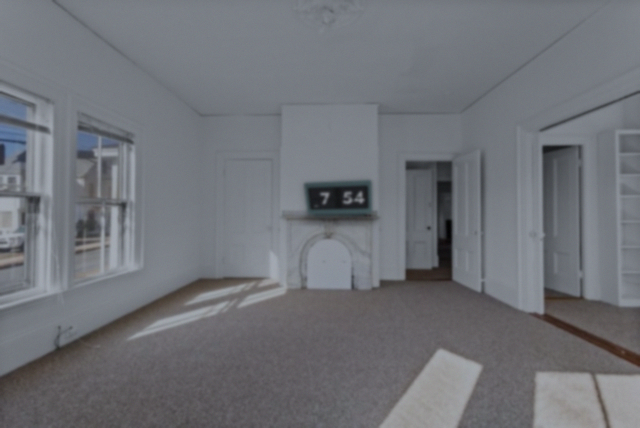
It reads 7 h 54 min
